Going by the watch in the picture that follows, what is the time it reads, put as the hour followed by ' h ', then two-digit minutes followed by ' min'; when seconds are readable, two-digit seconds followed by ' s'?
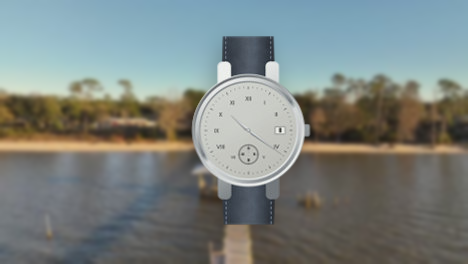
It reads 10 h 21 min
